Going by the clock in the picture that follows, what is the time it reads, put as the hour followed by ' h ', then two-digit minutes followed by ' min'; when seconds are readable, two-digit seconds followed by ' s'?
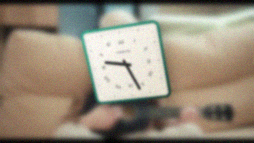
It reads 9 h 27 min
